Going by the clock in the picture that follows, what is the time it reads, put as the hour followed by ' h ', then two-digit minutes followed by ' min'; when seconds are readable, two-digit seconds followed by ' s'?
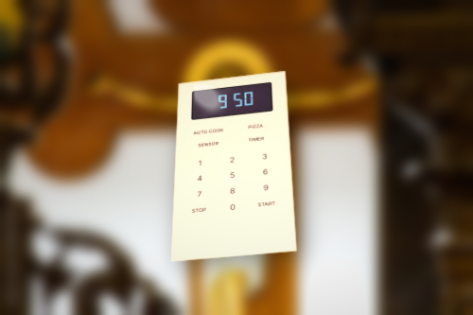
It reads 9 h 50 min
